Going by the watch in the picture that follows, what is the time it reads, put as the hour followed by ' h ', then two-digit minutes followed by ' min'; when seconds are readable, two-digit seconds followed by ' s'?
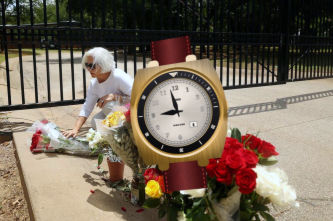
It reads 8 h 58 min
